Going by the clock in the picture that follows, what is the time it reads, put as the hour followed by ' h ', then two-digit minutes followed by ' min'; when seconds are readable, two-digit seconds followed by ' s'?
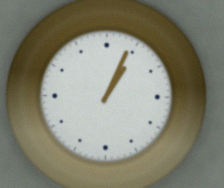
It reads 1 h 04 min
